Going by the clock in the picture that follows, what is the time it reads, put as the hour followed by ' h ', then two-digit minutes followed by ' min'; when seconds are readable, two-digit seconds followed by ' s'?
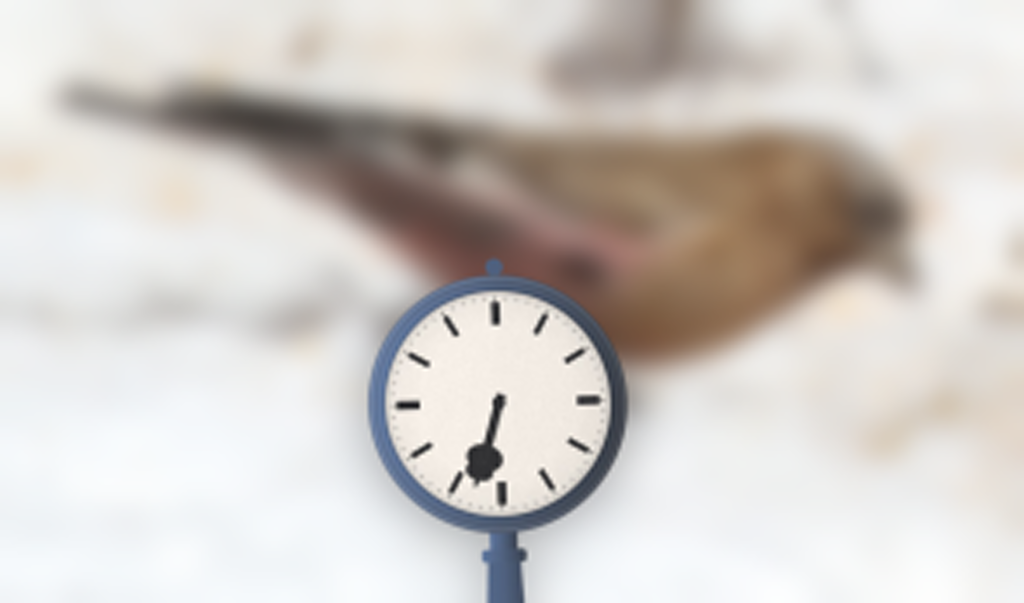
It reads 6 h 33 min
